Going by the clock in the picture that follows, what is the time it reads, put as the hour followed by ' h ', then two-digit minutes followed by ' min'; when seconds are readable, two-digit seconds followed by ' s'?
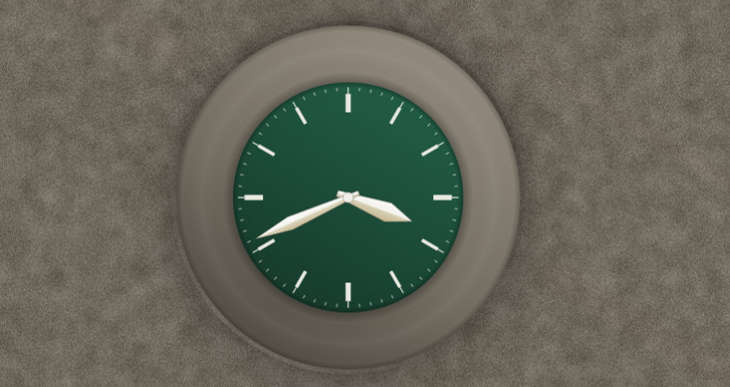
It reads 3 h 41 min
